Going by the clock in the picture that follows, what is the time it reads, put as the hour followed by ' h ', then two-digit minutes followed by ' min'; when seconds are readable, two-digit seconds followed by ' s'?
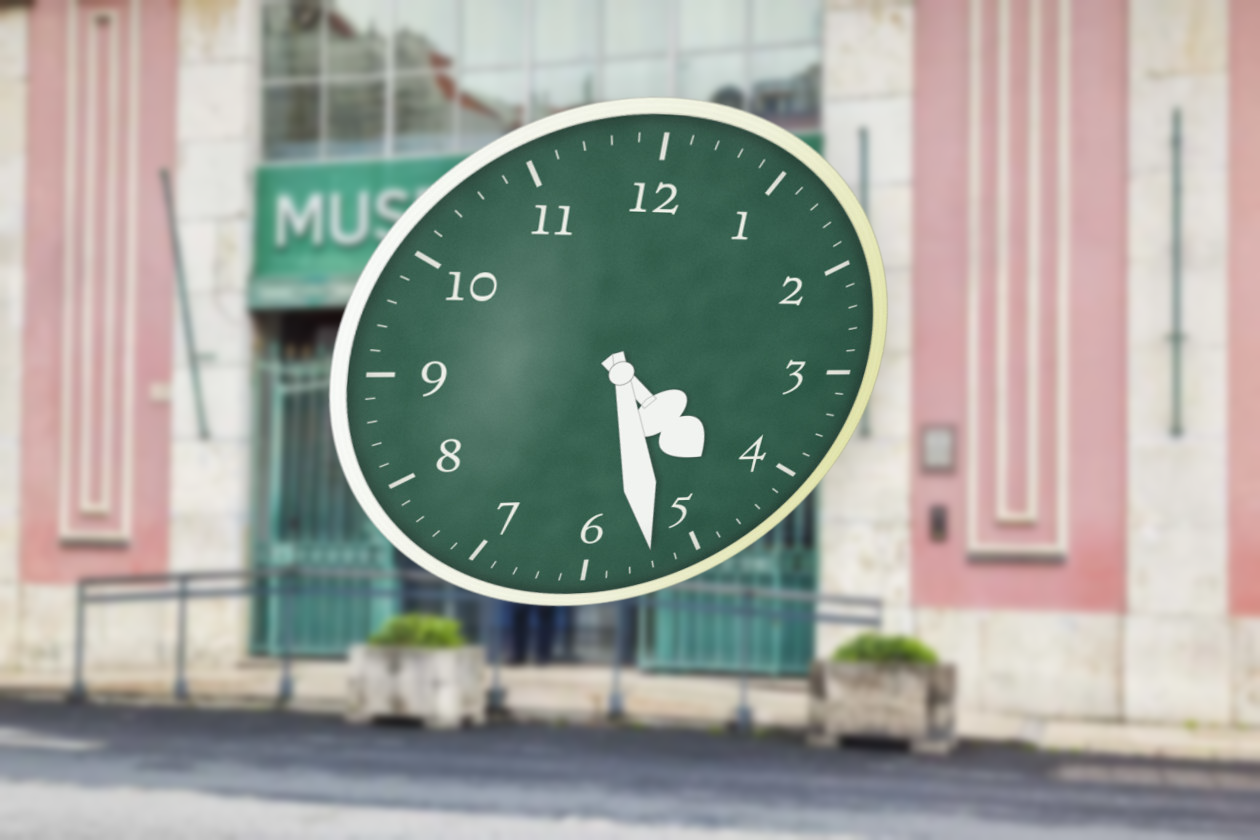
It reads 4 h 27 min
